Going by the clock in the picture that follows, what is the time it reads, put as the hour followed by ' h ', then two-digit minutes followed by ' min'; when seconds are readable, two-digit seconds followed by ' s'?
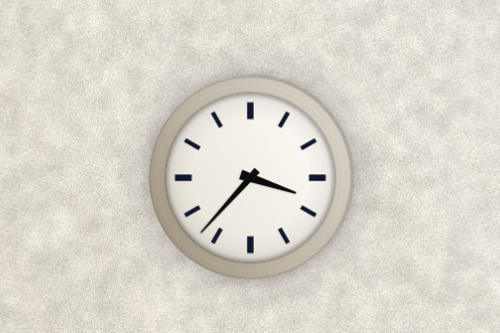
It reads 3 h 37 min
